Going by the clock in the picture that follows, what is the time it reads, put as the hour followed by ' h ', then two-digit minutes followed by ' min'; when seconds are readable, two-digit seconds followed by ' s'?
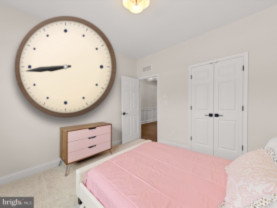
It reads 8 h 44 min
